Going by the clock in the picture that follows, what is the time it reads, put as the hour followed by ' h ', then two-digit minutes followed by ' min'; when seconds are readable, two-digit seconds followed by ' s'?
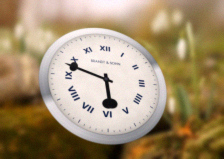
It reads 5 h 48 min
